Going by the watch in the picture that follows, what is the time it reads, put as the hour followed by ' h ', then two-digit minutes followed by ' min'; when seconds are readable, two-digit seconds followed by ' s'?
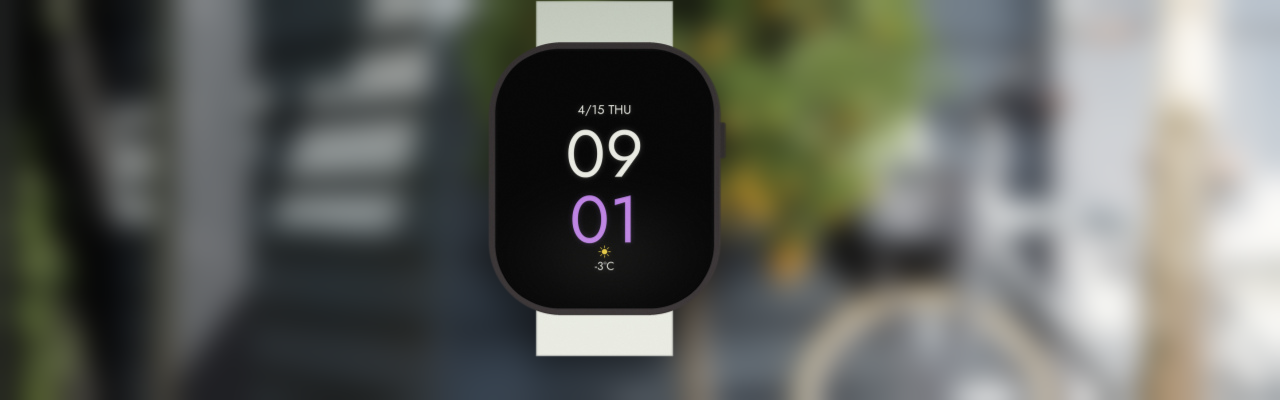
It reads 9 h 01 min
